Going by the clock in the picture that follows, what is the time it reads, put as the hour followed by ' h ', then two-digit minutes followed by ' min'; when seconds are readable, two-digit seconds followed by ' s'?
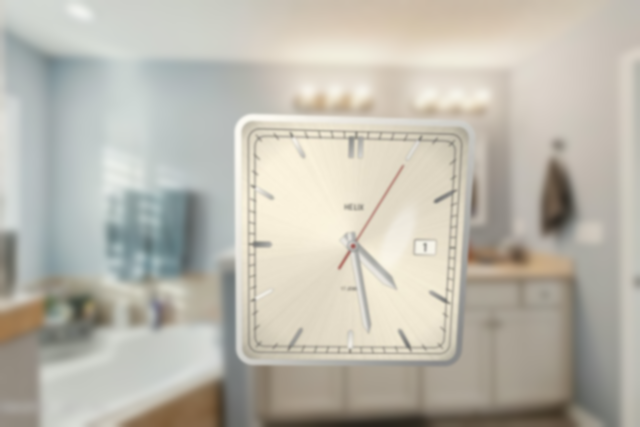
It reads 4 h 28 min 05 s
